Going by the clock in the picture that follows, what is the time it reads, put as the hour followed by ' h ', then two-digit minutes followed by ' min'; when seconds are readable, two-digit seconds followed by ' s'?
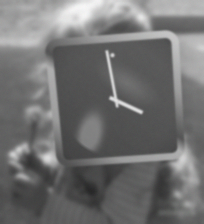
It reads 3 h 59 min
